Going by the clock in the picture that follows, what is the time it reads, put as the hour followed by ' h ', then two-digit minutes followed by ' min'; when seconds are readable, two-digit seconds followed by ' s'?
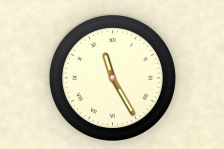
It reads 11 h 25 min
